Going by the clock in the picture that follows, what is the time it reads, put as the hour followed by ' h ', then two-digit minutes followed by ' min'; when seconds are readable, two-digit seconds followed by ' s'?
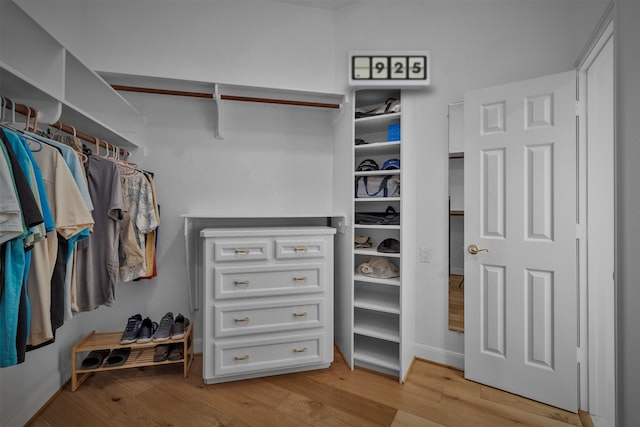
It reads 9 h 25 min
